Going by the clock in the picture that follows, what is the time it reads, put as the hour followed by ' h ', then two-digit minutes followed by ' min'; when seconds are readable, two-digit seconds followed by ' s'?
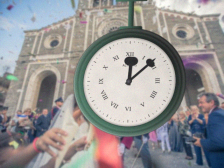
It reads 12 h 08 min
